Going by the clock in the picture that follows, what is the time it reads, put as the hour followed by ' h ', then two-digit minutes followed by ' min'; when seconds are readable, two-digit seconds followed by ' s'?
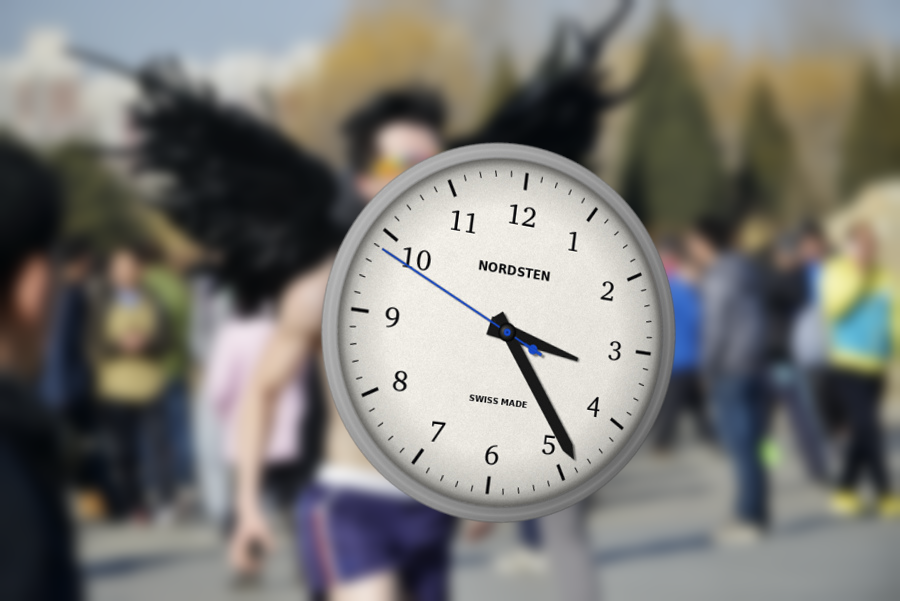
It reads 3 h 23 min 49 s
